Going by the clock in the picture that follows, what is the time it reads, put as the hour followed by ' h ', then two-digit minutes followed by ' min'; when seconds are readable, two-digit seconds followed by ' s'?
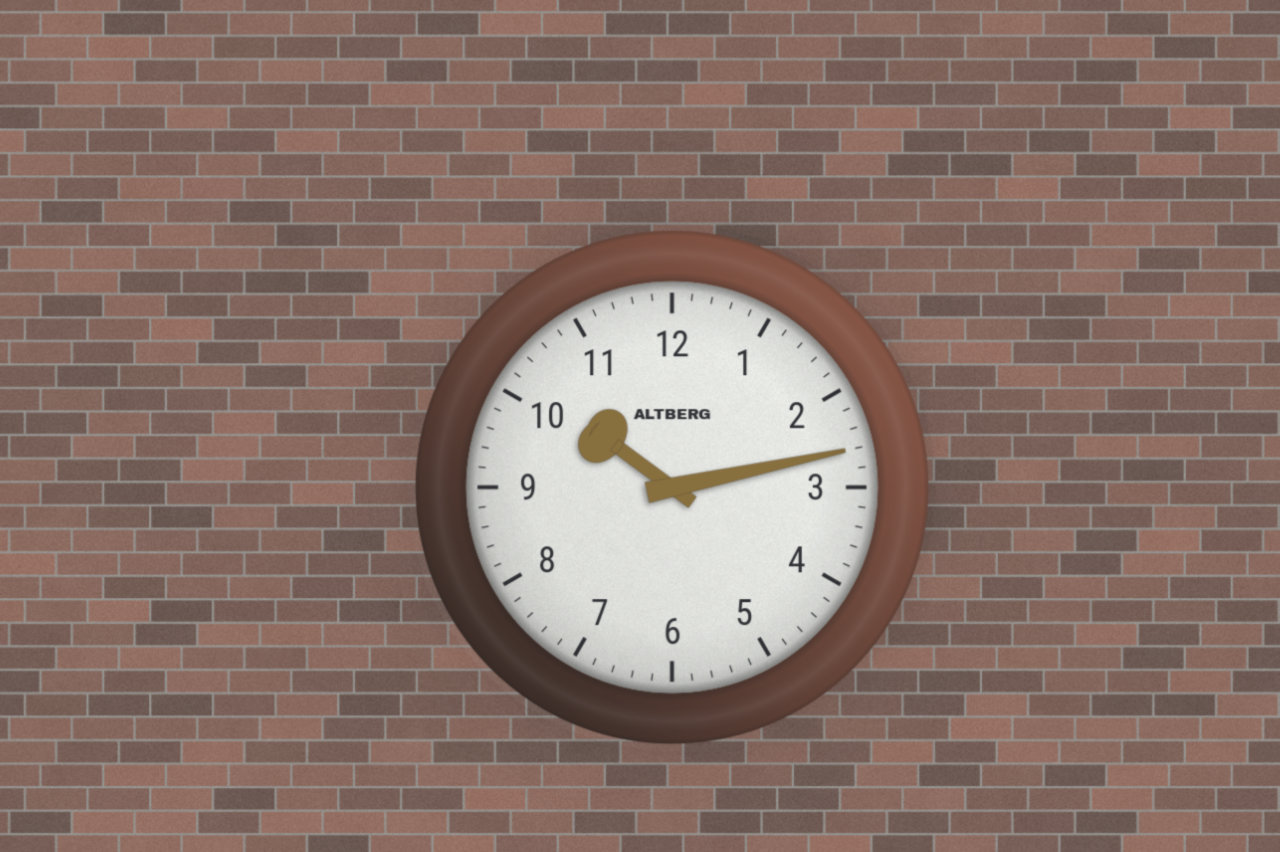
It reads 10 h 13 min
